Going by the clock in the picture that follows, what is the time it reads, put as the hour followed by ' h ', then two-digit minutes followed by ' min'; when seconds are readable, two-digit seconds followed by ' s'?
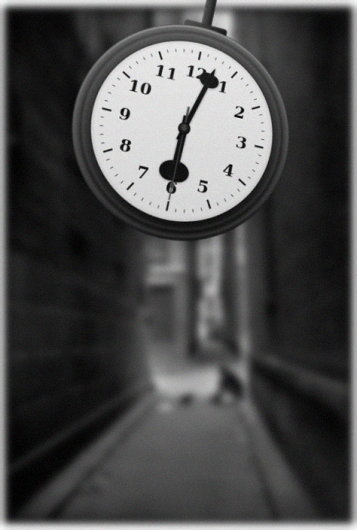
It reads 6 h 02 min 30 s
